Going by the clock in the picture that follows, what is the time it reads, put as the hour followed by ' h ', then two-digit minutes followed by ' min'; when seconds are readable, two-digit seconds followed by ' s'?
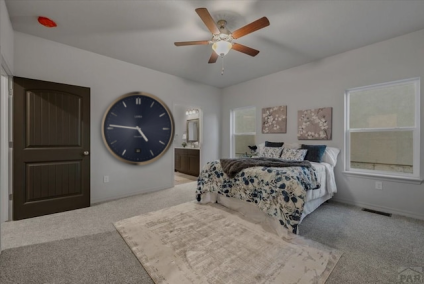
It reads 4 h 46 min
